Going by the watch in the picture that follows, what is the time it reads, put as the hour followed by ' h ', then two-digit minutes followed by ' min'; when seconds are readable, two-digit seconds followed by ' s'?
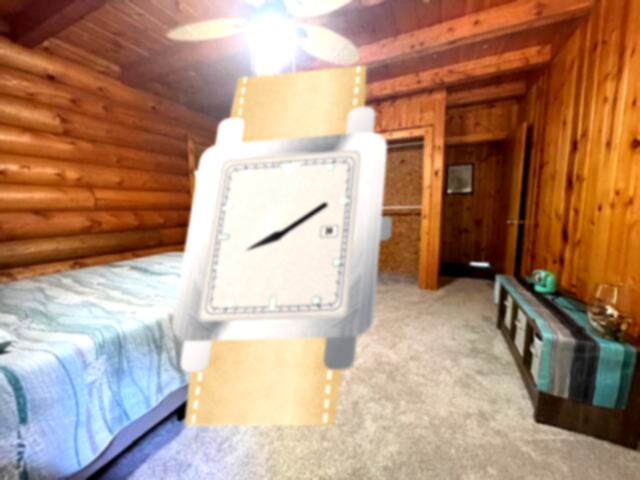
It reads 8 h 09 min
